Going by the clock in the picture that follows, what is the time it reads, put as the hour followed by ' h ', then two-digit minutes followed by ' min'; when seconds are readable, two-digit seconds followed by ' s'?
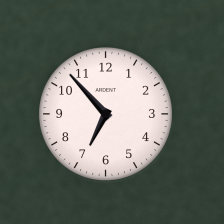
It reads 6 h 53 min
